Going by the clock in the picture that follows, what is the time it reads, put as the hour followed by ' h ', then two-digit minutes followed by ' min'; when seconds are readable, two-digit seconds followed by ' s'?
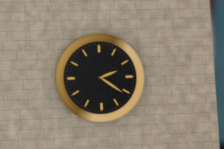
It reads 2 h 21 min
